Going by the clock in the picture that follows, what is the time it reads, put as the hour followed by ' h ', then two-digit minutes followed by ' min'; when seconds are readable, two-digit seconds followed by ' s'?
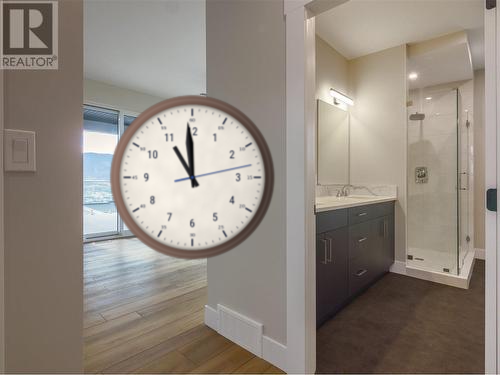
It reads 10 h 59 min 13 s
